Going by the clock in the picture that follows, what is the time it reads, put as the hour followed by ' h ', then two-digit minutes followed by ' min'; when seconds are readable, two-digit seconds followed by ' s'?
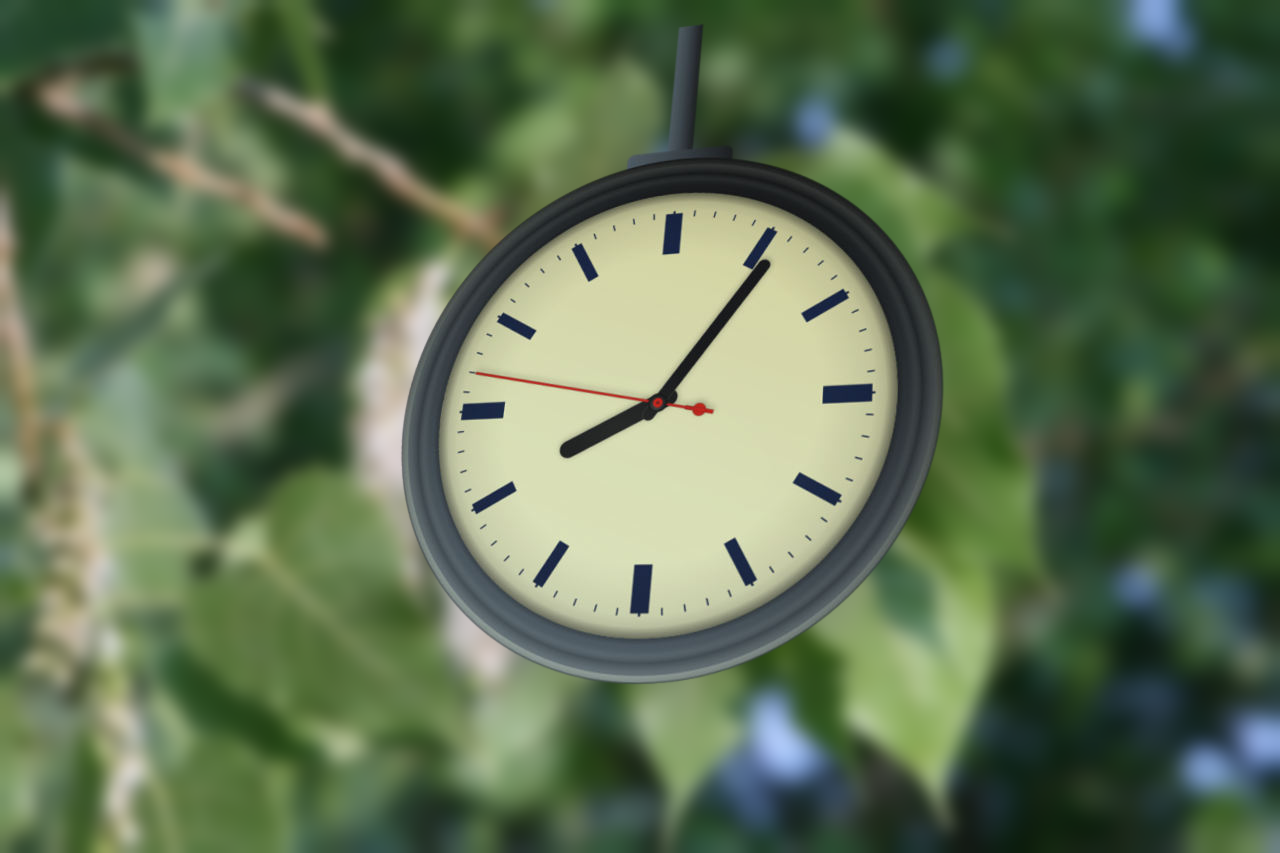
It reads 8 h 05 min 47 s
